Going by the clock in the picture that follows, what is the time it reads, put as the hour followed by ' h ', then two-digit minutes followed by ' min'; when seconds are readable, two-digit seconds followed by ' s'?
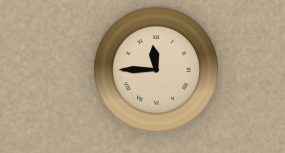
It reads 11 h 45 min
